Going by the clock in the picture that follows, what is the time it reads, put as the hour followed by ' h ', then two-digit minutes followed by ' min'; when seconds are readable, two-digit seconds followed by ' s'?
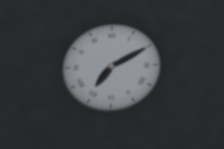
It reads 7 h 10 min
